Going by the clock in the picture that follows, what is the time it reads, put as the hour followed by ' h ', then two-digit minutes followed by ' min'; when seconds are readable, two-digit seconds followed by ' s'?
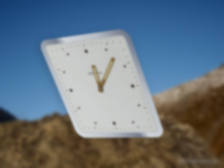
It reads 12 h 07 min
